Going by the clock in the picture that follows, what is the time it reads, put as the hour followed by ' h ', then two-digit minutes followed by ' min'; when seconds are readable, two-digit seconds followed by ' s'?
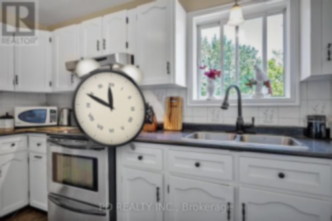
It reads 11 h 49 min
